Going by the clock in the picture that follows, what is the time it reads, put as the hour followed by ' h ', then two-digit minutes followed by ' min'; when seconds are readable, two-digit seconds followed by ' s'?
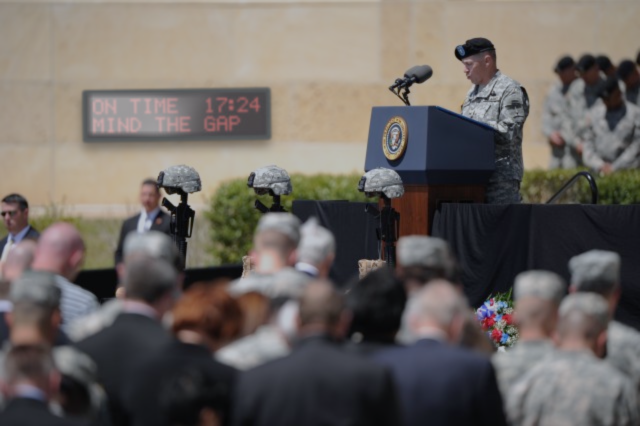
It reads 17 h 24 min
